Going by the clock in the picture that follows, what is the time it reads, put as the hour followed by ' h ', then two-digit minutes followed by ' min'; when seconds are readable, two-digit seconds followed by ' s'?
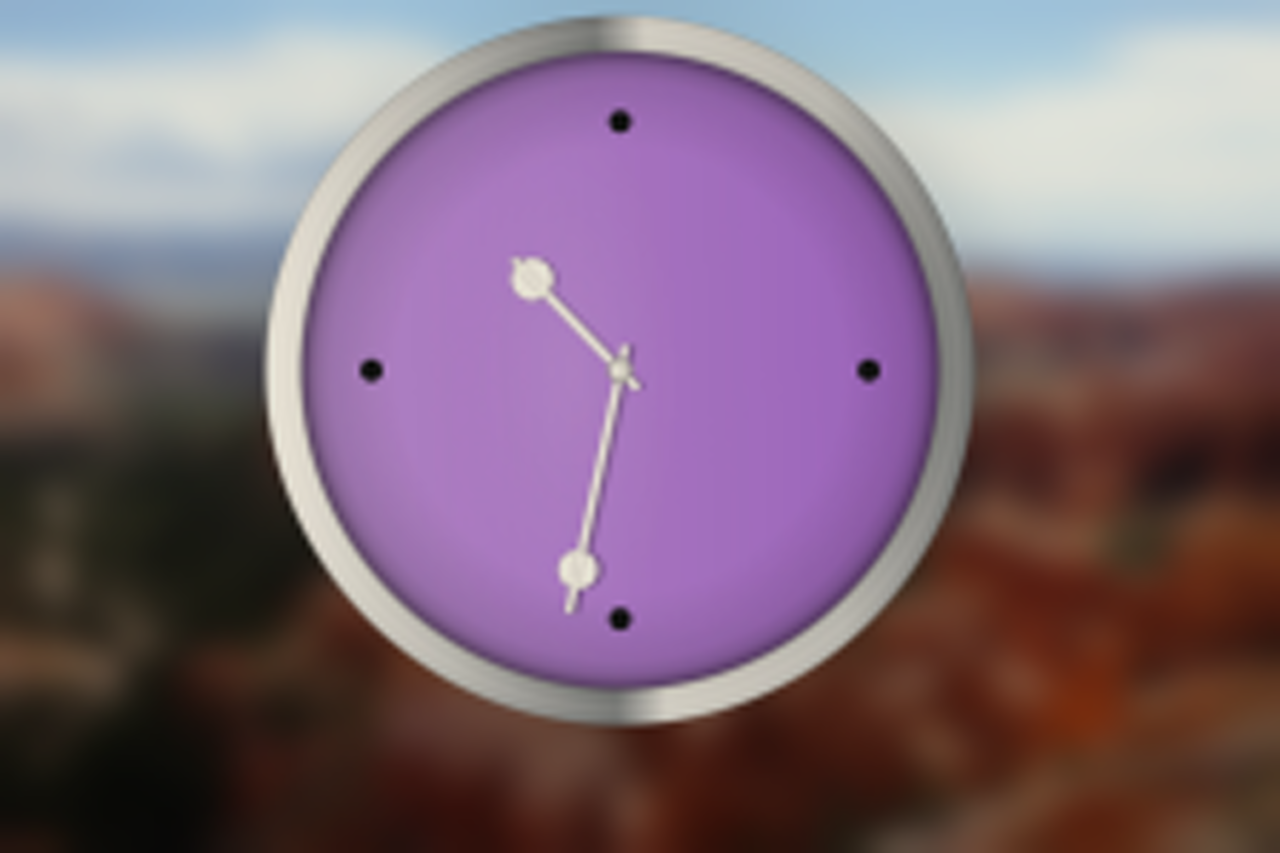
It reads 10 h 32 min
